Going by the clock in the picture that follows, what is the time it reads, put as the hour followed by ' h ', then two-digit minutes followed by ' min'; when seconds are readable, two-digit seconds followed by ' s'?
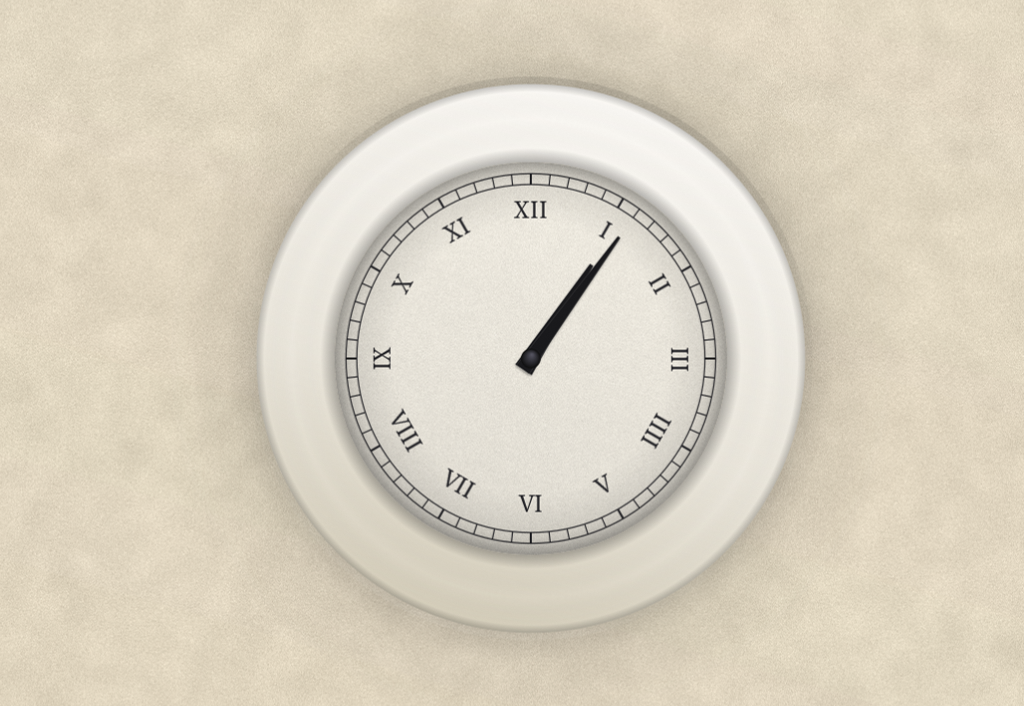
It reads 1 h 06 min
